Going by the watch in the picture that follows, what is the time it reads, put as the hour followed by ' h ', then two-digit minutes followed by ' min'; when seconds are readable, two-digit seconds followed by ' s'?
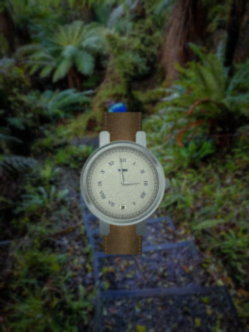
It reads 2 h 59 min
